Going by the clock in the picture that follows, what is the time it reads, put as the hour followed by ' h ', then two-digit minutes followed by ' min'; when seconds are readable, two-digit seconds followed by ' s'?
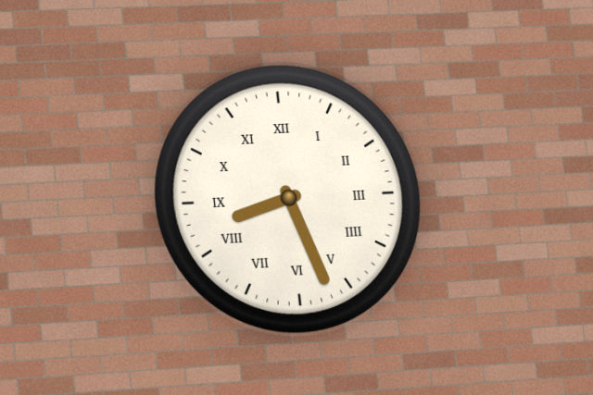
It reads 8 h 27 min
